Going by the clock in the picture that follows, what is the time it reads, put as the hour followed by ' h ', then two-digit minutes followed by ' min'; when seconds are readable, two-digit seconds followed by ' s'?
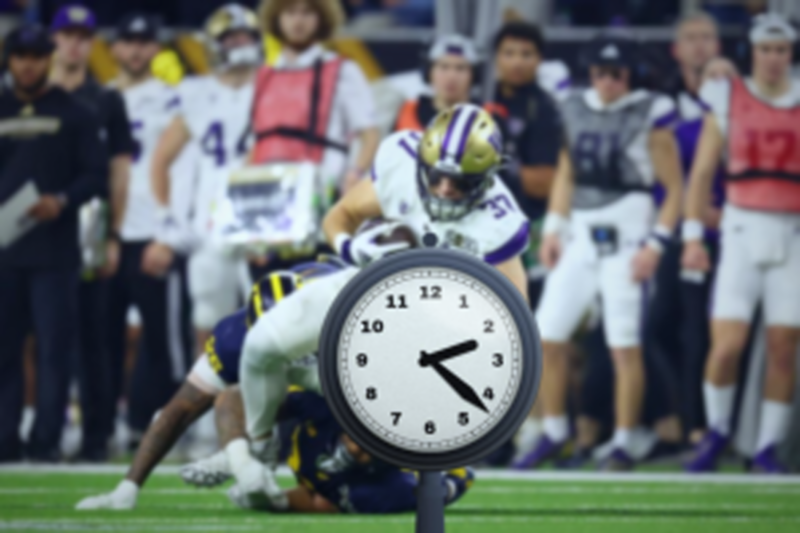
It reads 2 h 22 min
